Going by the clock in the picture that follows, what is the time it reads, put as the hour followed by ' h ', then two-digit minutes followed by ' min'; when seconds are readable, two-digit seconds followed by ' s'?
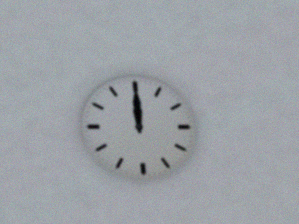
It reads 12 h 00 min
